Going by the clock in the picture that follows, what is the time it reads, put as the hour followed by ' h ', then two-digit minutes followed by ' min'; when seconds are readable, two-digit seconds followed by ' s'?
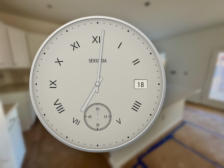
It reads 7 h 01 min
